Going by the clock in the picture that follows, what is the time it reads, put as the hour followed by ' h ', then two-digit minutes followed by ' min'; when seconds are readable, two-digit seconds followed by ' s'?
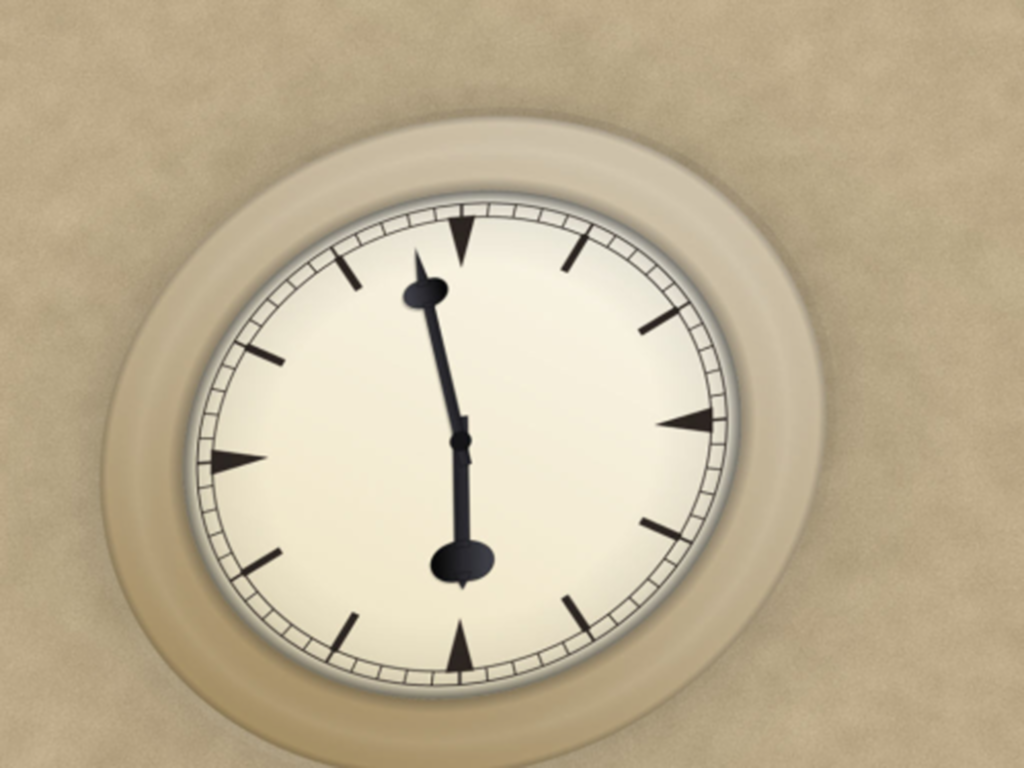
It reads 5 h 58 min
